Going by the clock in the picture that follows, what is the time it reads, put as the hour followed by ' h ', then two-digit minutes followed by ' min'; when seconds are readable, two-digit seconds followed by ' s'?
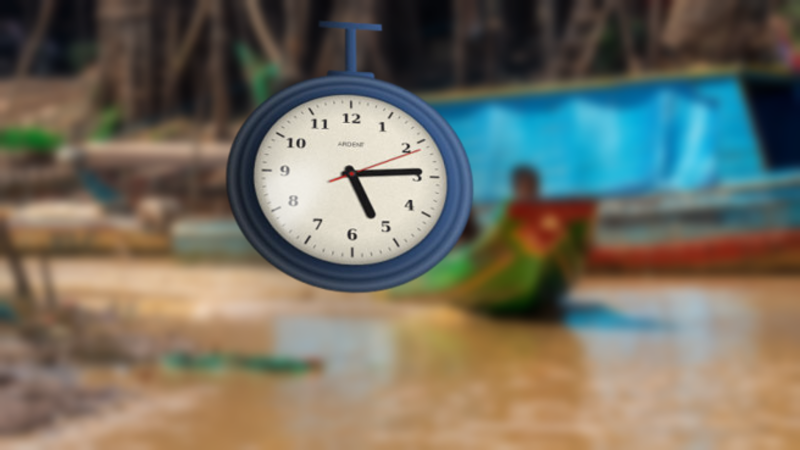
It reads 5 h 14 min 11 s
